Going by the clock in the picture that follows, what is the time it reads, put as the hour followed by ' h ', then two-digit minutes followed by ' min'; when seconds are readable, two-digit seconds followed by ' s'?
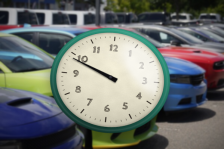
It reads 9 h 49 min
